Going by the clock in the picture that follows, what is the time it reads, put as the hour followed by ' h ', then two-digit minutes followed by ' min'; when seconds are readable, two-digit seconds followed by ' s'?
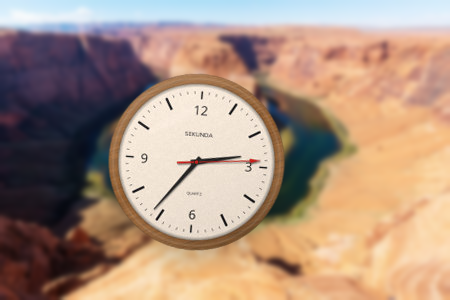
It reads 2 h 36 min 14 s
